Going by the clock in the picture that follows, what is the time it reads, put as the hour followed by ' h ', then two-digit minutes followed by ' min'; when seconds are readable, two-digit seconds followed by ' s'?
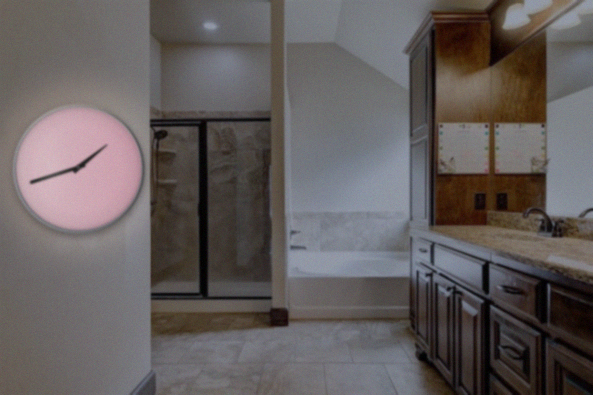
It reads 1 h 42 min
